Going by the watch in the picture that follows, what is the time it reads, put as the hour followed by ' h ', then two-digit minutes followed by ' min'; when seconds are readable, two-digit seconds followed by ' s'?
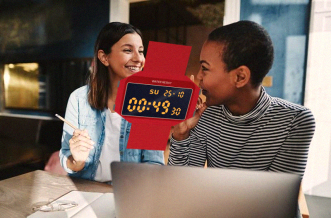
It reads 0 h 49 min 30 s
